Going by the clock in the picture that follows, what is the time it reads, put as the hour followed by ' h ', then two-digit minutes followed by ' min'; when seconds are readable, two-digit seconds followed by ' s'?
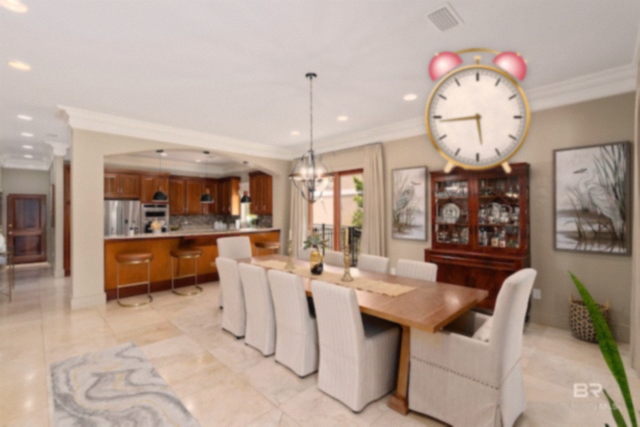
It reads 5 h 44 min
